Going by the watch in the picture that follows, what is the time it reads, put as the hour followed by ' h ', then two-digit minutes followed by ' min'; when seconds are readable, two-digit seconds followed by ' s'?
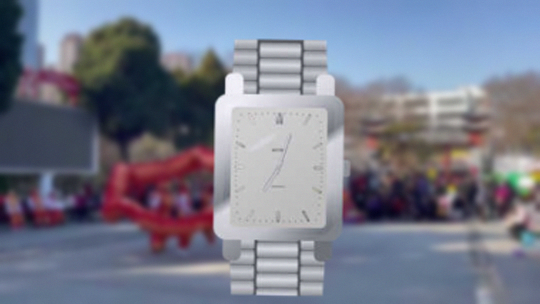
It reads 7 h 03 min
